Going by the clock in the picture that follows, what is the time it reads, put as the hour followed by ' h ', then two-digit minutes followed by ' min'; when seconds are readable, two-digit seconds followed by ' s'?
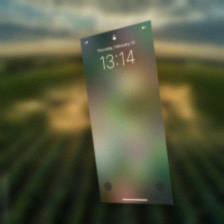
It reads 13 h 14 min
